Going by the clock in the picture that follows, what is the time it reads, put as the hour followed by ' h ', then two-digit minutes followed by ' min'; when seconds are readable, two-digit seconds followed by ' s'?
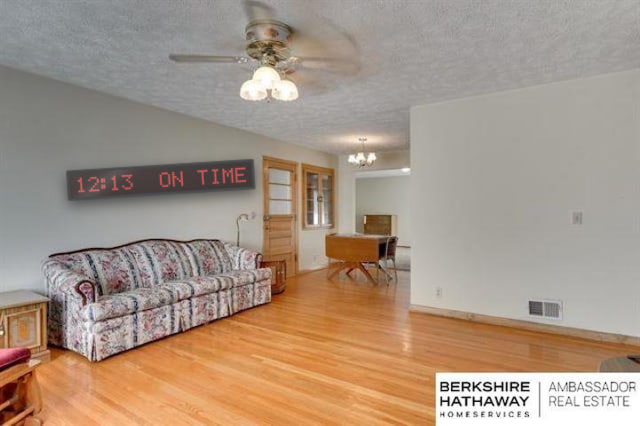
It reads 12 h 13 min
